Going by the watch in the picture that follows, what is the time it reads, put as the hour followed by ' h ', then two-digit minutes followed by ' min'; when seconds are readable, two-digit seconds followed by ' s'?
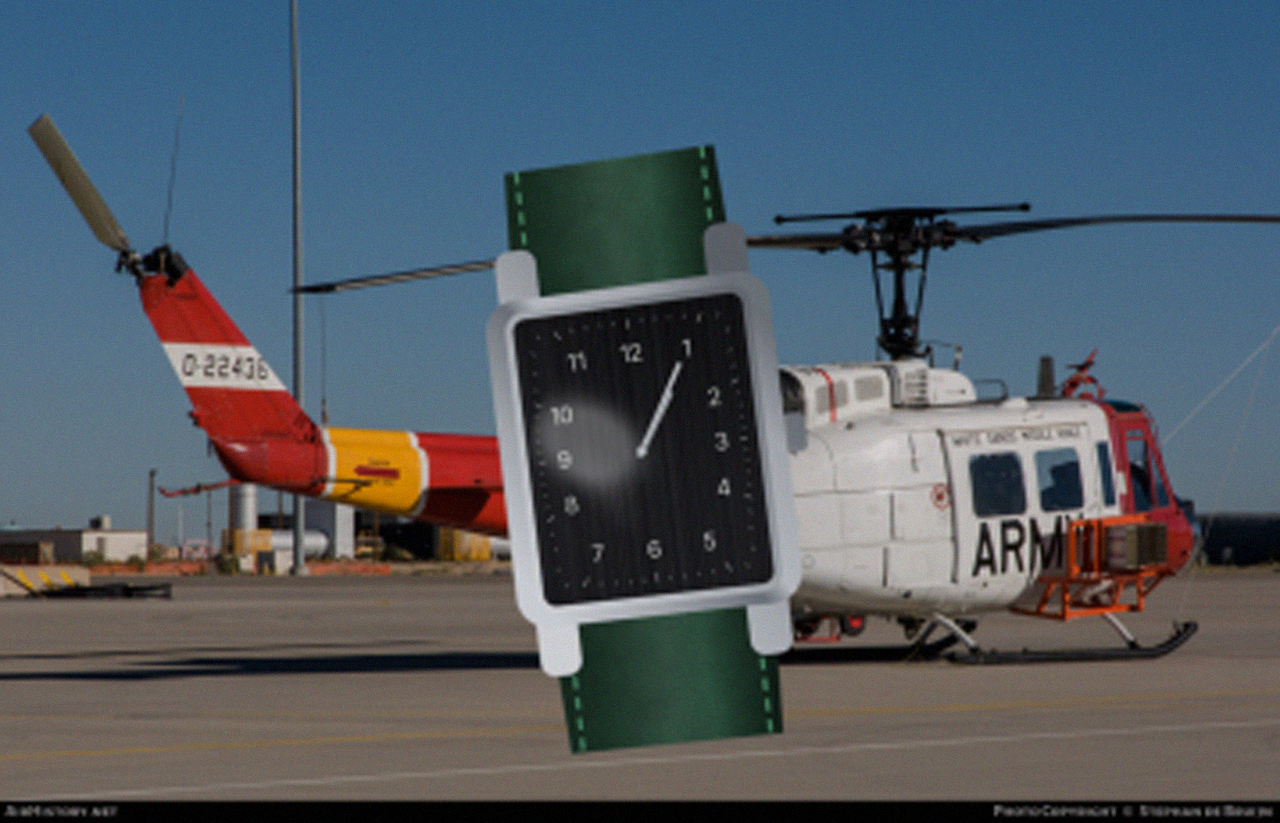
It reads 1 h 05 min
